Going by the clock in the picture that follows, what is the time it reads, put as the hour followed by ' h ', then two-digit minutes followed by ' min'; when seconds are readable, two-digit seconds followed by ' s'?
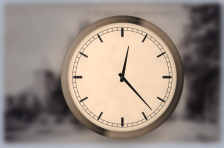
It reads 12 h 23 min
